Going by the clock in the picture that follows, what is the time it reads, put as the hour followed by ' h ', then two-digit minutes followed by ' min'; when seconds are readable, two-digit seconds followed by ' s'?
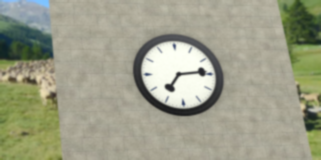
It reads 7 h 14 min
